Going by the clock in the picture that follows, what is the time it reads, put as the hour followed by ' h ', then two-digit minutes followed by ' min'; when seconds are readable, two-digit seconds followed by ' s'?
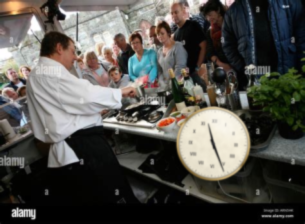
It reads 11 h 26 min
